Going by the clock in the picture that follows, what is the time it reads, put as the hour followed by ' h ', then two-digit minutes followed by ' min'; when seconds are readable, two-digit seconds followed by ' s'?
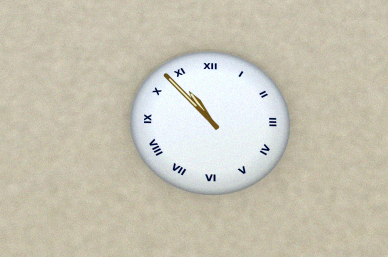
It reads 10 h 53 min
